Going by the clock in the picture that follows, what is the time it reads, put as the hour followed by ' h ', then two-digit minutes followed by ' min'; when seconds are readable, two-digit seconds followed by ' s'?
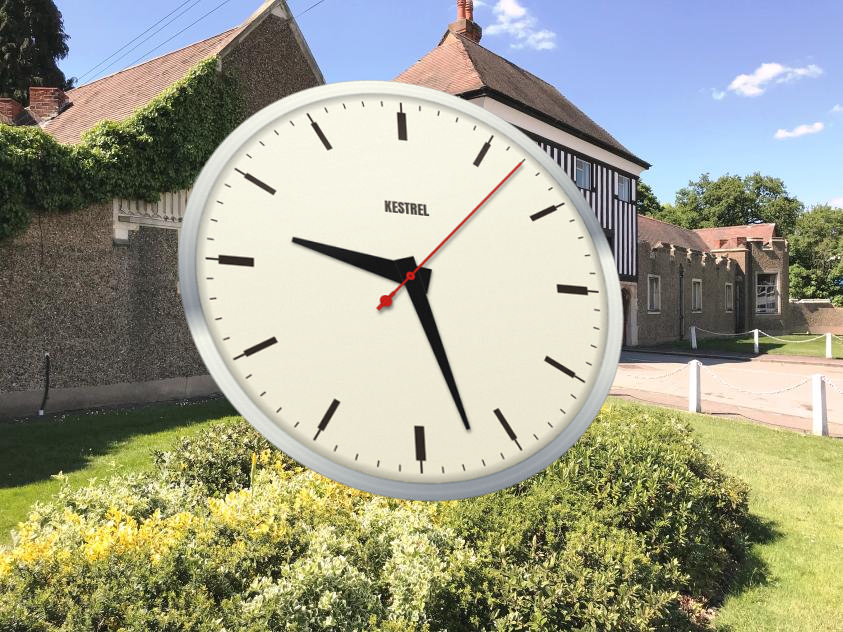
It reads 9 h 27 min 07 s
